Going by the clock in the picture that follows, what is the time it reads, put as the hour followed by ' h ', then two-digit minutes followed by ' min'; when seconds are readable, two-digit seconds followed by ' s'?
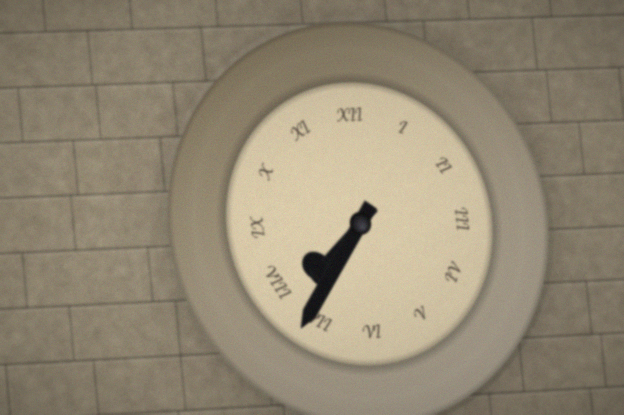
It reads 7 h 36 min
